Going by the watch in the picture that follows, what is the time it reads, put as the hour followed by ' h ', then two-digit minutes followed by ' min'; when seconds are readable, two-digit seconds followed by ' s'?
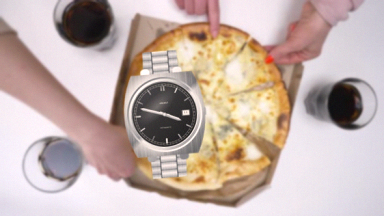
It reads 3 h 48 min
